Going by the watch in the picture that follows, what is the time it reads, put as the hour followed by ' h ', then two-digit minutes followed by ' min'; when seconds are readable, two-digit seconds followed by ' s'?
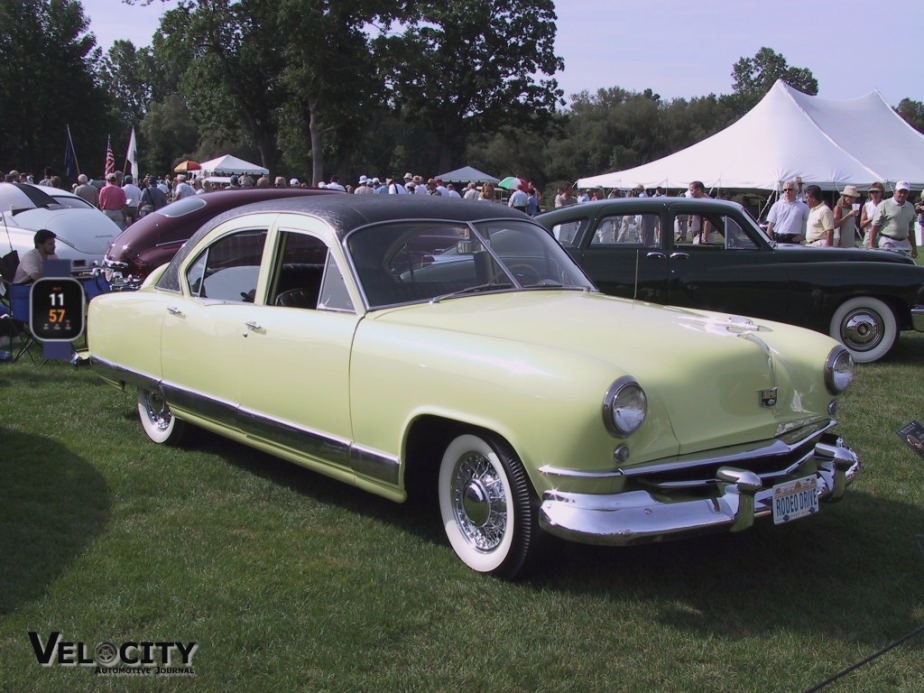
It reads 11 h 57 min
